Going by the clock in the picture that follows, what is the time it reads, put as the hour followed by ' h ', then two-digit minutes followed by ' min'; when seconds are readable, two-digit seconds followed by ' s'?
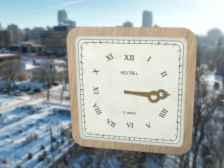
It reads 3 h 15 min
